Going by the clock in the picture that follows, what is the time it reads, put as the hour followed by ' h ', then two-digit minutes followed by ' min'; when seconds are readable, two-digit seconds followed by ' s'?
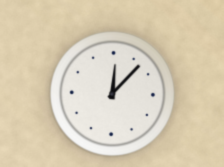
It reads 12 h 07 min
